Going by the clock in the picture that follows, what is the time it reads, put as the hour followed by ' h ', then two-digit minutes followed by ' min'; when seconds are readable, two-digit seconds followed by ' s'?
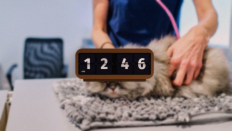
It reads 12 h 46 min
